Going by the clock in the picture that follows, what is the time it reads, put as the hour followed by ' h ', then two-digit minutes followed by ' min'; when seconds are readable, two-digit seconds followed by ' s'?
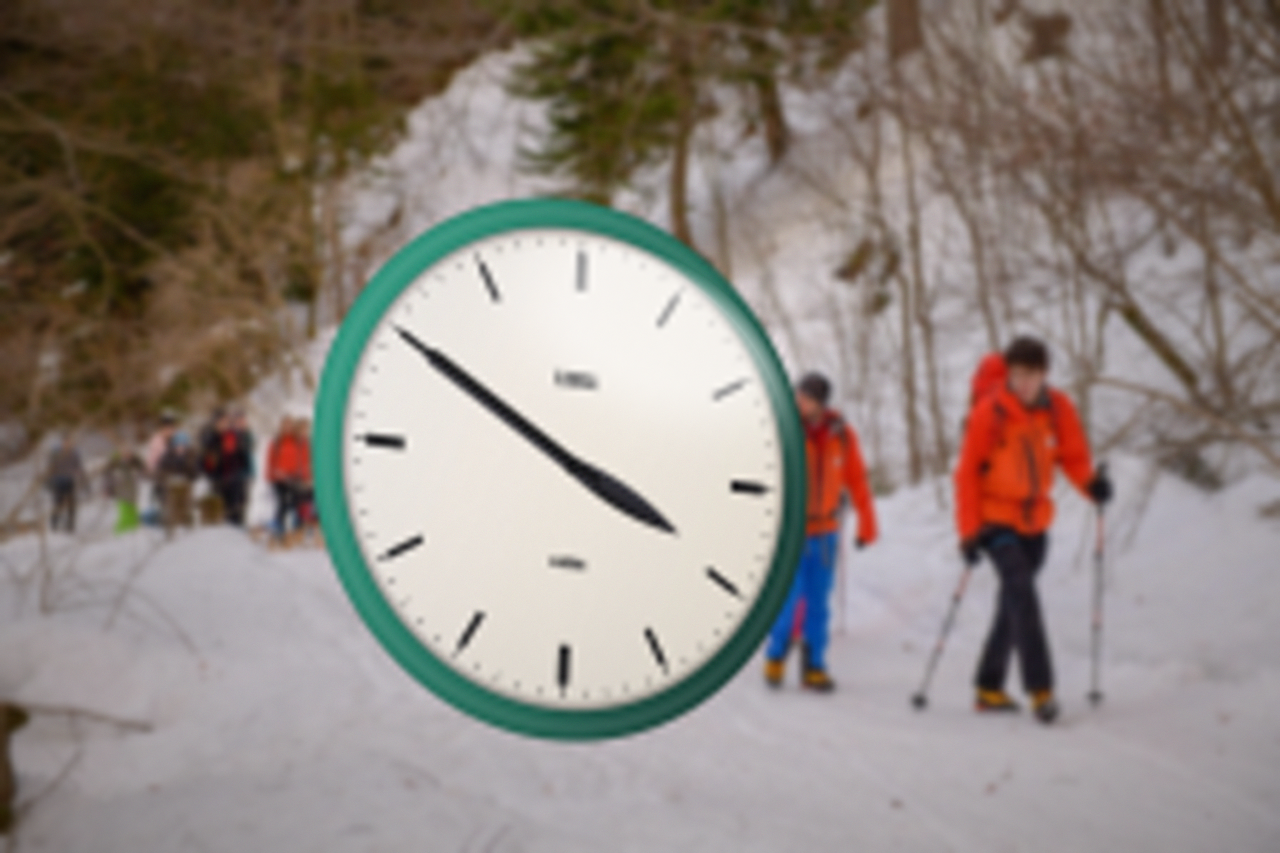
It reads 3 h 50 min
